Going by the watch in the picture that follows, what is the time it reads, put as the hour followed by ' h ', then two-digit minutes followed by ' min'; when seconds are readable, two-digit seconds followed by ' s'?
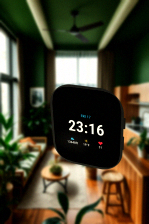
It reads 23 h 16 min
